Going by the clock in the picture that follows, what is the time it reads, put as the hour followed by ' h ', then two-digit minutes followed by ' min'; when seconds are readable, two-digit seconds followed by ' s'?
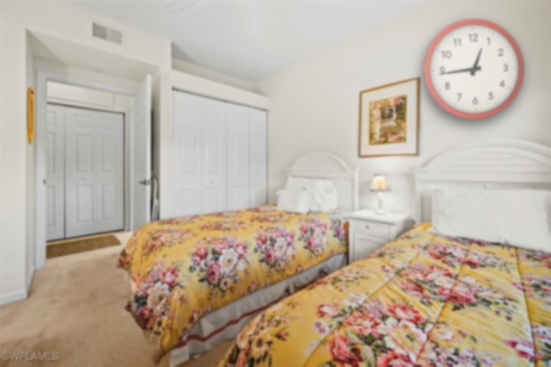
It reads 12 h 44 min
